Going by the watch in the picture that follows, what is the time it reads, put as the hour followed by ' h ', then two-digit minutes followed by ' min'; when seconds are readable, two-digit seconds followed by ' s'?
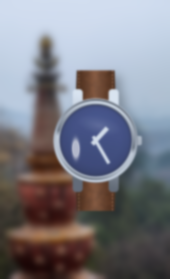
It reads 1 h 25 min
